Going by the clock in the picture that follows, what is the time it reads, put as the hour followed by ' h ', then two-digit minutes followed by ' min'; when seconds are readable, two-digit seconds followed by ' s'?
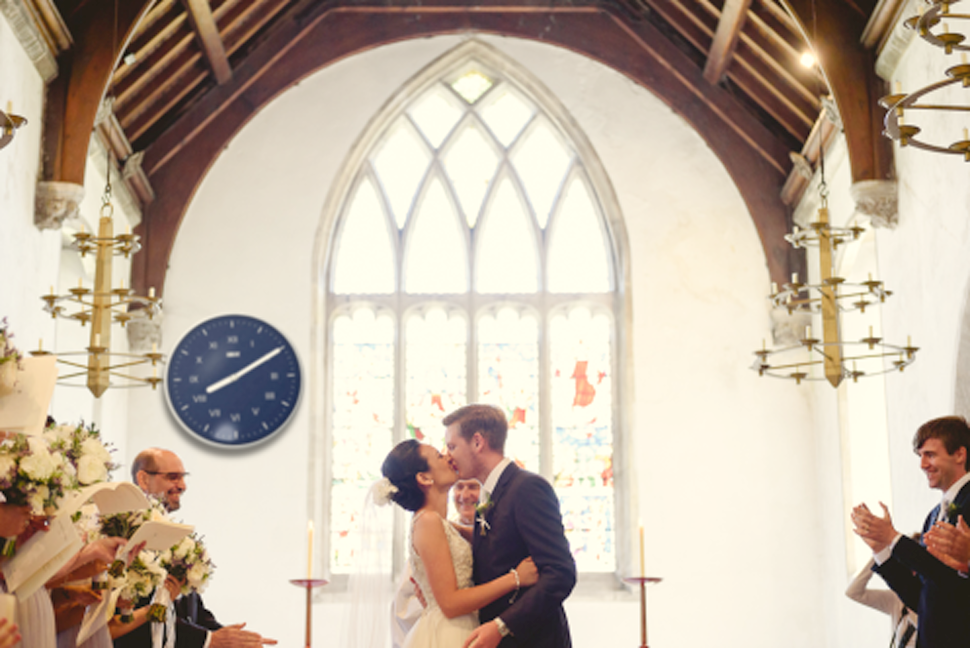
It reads 8 h 10 min
